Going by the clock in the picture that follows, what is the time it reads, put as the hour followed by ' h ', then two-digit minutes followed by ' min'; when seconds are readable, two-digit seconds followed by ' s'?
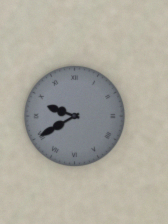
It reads 9 h 40 min
